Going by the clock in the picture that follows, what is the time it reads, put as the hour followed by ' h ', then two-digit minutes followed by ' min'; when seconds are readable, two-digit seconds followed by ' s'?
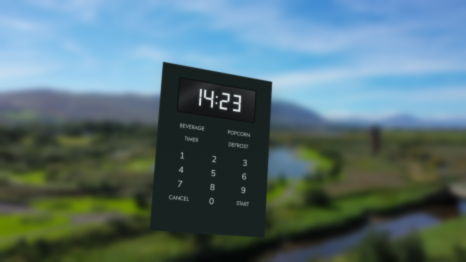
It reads 14 h 23 min
